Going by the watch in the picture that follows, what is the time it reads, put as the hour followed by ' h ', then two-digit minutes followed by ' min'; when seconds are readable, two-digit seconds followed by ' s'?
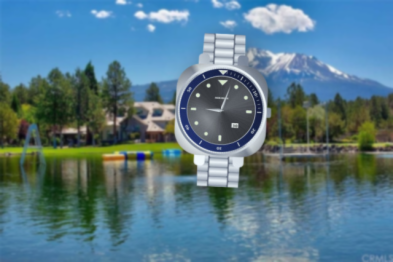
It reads 9 h 03 min
